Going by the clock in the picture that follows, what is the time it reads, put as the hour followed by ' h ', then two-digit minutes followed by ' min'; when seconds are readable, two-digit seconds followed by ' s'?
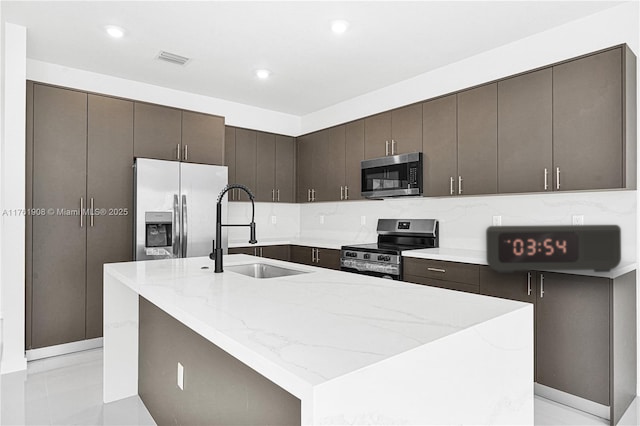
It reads 3 h 54 min
